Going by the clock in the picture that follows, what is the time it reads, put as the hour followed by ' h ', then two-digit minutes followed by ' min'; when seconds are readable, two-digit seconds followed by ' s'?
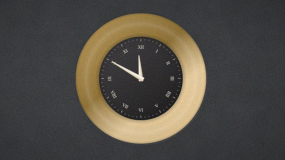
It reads 11 h 50 min
